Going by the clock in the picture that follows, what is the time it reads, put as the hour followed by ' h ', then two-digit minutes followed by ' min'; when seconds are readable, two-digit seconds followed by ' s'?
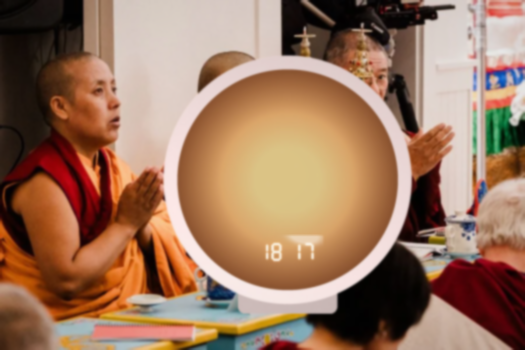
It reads 18 h 17 min
